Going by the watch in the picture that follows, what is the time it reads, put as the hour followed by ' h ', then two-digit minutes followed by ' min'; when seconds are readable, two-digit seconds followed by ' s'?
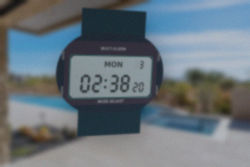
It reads 2 h 38 min
